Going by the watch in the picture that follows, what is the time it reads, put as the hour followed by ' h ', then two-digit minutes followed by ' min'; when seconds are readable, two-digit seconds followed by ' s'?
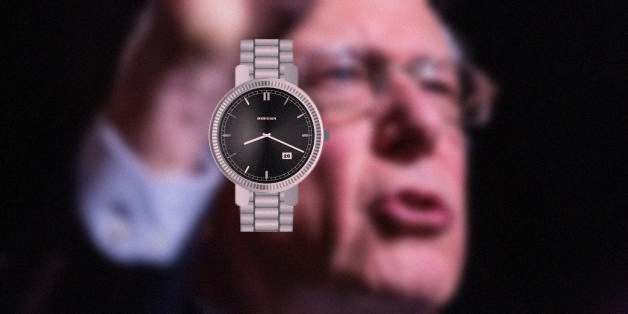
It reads 8 h 19 min
